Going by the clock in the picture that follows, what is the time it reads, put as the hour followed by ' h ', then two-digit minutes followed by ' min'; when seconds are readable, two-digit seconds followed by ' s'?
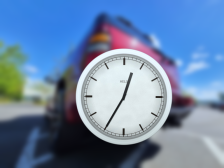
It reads 12 h 35 min
